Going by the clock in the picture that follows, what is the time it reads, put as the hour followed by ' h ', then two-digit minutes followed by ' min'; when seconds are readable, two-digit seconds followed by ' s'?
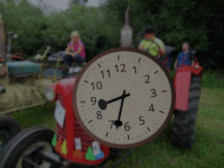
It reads 8 h 33 min
